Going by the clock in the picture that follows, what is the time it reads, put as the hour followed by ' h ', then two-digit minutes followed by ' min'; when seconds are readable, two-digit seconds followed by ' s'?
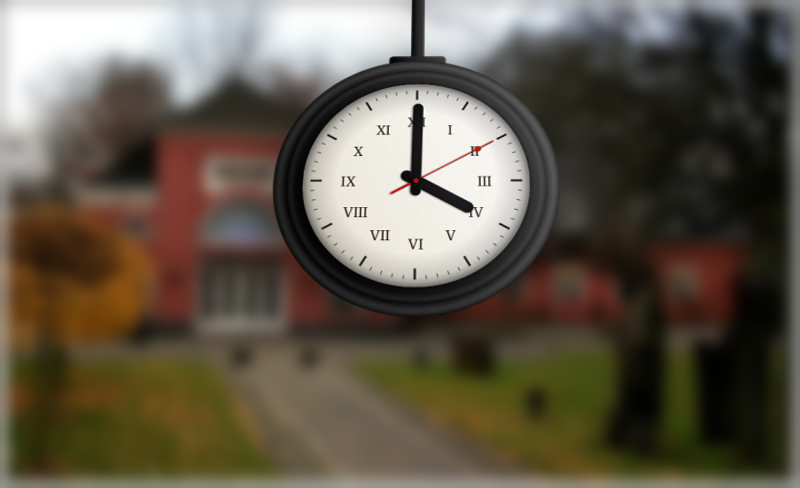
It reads 4 h 00 min 10 s
